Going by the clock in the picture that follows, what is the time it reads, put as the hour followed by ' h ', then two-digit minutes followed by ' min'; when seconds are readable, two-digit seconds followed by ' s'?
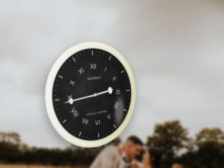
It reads 2 h 44 min
